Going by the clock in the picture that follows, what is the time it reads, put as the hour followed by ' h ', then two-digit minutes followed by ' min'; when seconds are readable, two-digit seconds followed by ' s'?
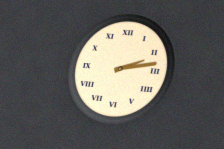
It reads 2 h 13 min
